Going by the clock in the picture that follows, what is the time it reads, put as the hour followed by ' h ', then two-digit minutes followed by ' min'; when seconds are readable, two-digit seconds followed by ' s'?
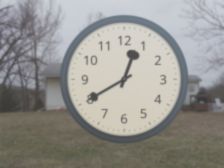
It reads 12 h 40 min
